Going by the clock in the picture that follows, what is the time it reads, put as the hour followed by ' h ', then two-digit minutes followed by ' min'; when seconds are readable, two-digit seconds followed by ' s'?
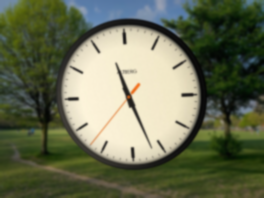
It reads 11 h 26 min 37 s
